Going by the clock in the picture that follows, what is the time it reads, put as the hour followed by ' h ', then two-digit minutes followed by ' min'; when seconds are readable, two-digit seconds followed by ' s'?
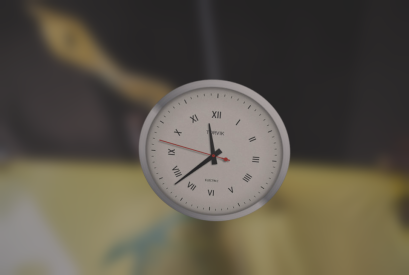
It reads 11 h 37 min 47 s
